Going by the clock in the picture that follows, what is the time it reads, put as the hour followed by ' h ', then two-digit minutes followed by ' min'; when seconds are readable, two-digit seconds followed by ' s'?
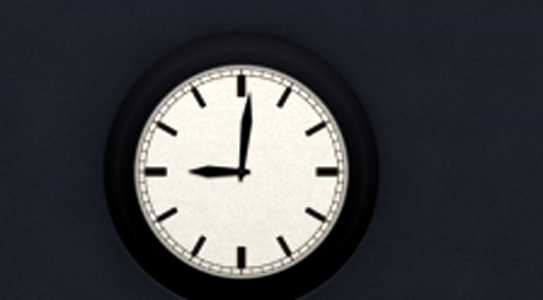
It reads 9 h 01 min
